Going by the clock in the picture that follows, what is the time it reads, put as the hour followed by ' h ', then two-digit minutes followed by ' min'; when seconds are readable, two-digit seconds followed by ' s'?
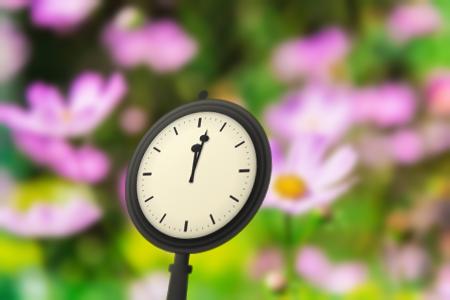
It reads 12 h 02 min
